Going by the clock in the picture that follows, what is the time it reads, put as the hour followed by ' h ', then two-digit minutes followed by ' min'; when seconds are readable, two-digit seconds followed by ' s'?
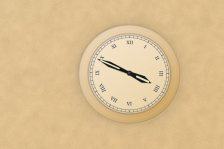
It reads 3 h 49 min
